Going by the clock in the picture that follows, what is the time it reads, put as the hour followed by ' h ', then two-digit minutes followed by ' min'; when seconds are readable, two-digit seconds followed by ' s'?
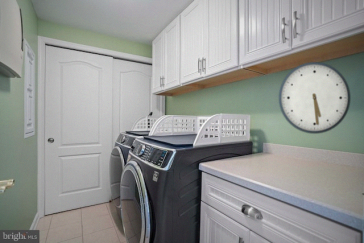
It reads 5 h 29 min
